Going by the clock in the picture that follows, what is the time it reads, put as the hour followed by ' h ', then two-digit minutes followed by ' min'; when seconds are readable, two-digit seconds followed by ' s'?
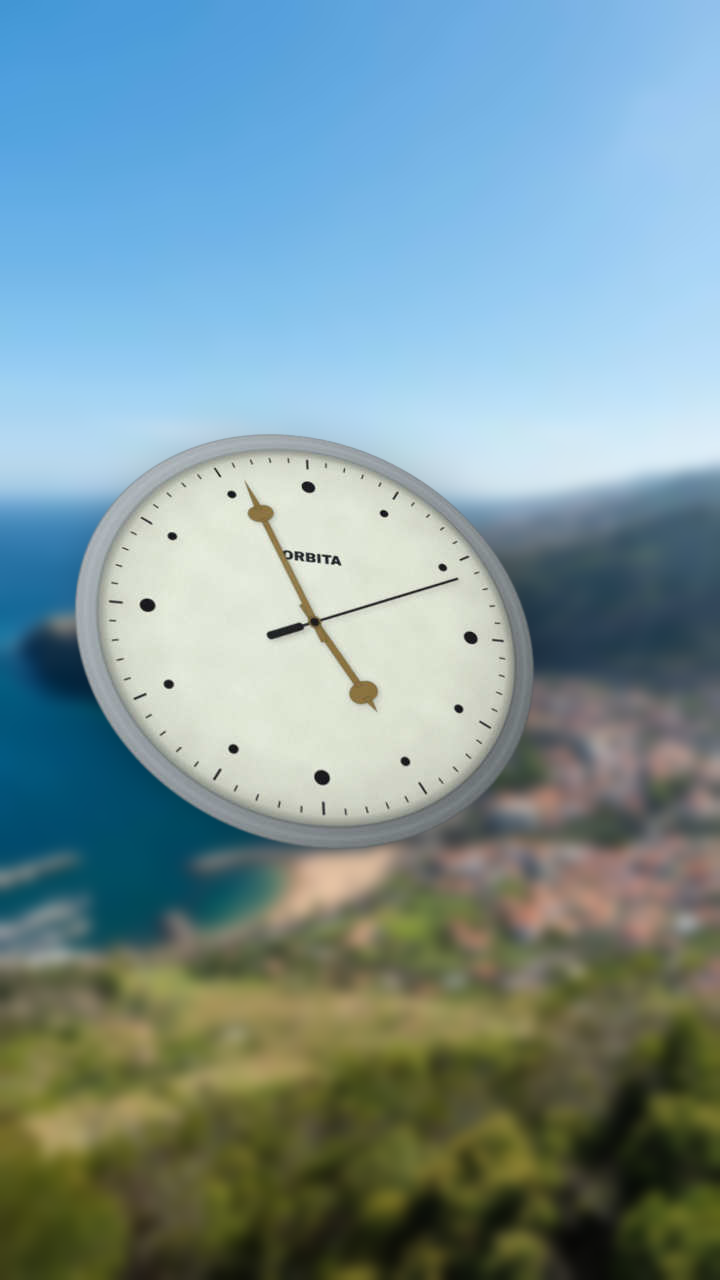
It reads 4 h 56 min 11 s
